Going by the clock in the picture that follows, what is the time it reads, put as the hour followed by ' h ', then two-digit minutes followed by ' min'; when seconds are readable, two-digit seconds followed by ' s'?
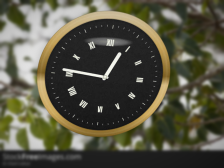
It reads 12 h 46 min
